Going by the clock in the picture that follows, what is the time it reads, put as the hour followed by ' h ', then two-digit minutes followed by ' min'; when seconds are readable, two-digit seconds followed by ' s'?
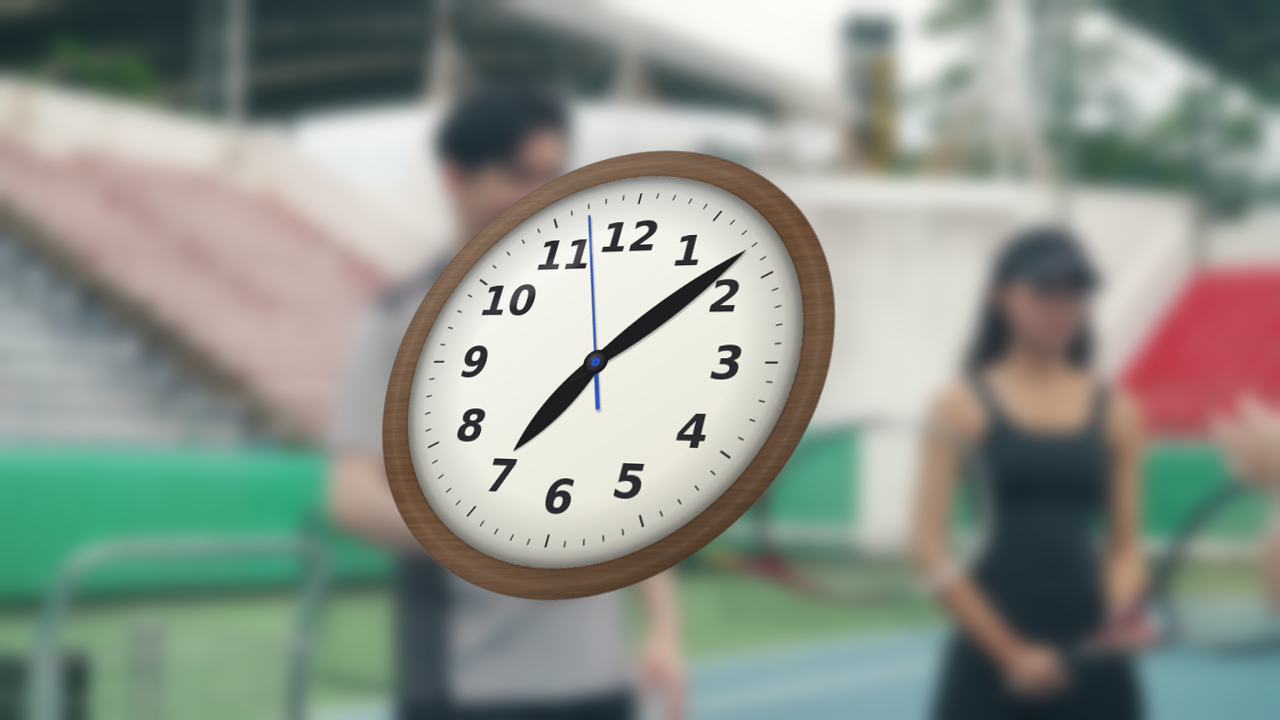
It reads 7 h 07 min 57 s
